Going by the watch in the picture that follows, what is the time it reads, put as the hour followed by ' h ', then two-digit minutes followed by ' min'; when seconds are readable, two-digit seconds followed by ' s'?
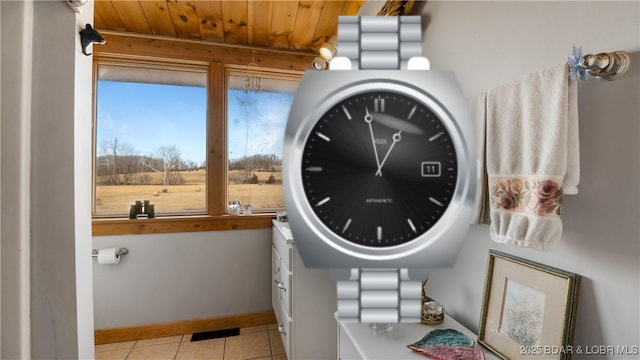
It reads 12 h 58 min
